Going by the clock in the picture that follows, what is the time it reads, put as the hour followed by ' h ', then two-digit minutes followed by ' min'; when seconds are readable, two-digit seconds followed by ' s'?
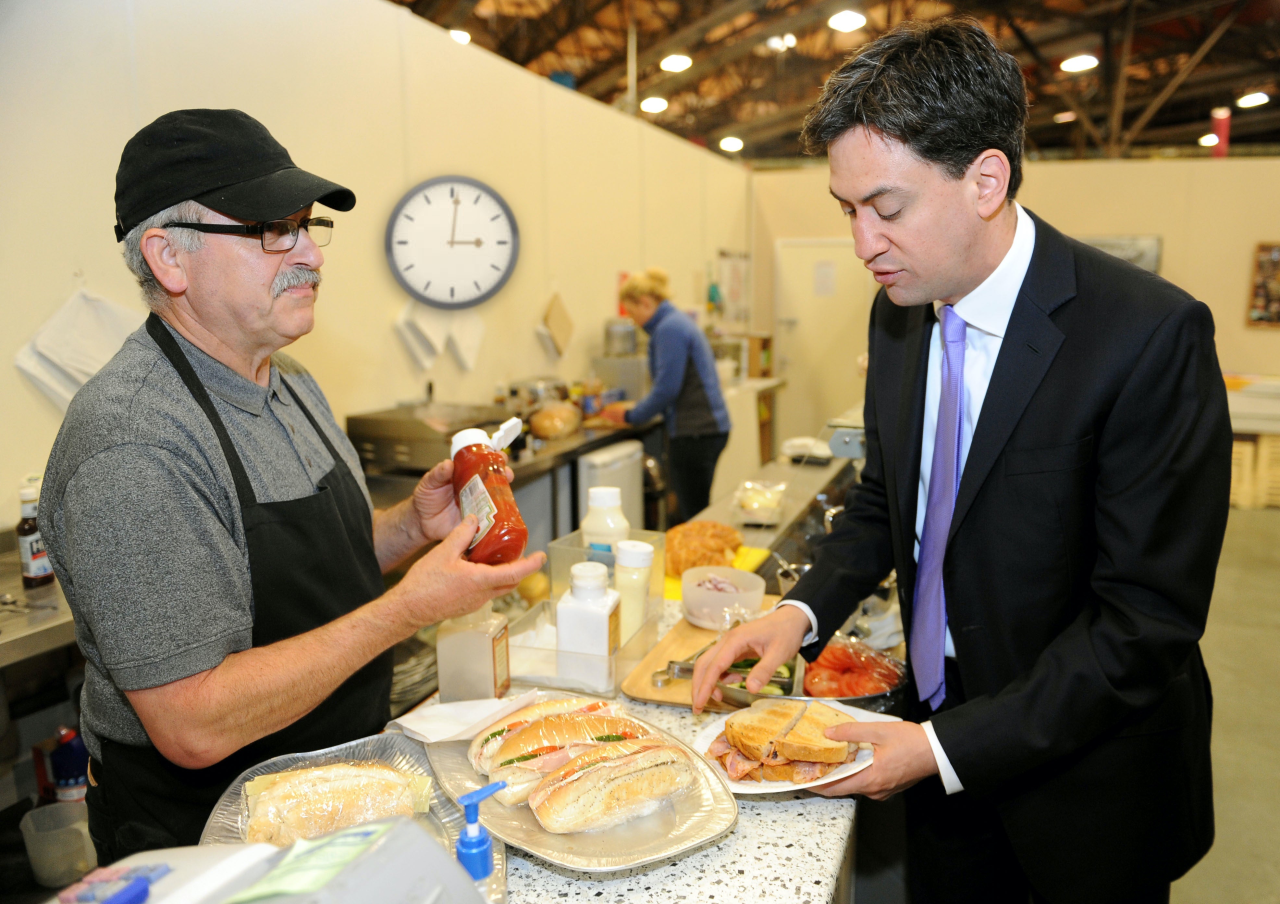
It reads 3 h 01 min
